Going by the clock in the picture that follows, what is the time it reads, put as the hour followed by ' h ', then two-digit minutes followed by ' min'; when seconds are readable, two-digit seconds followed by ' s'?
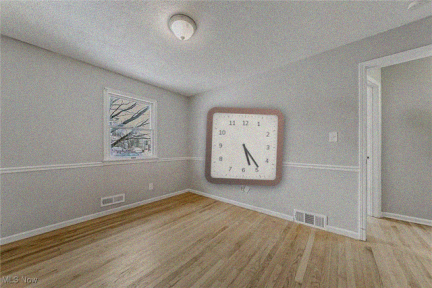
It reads 5 h 24 min
